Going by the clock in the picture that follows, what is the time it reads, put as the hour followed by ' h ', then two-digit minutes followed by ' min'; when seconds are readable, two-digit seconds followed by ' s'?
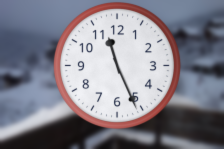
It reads 11 h 26 min
